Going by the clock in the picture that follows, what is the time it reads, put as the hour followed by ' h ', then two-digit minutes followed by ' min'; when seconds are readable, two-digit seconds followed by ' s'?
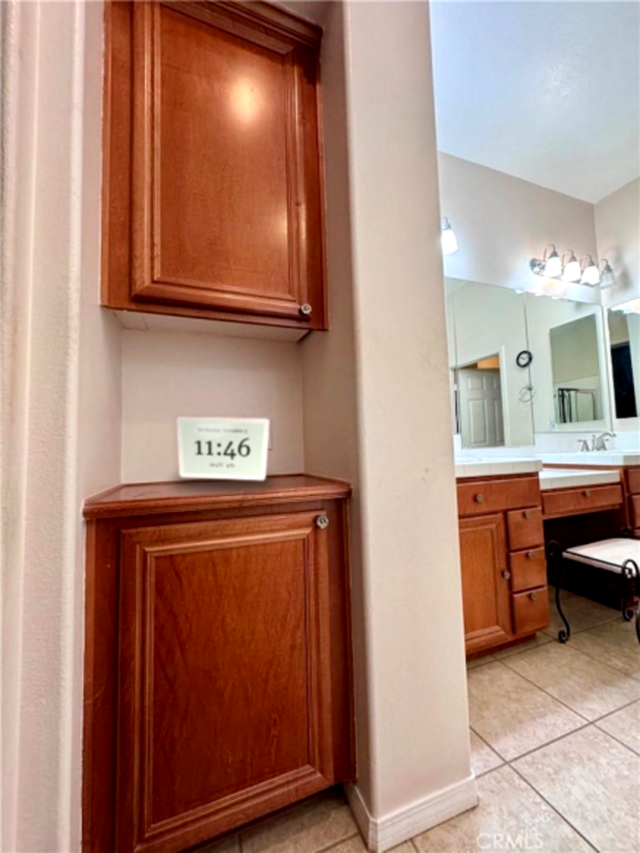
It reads 11 h 46 min
